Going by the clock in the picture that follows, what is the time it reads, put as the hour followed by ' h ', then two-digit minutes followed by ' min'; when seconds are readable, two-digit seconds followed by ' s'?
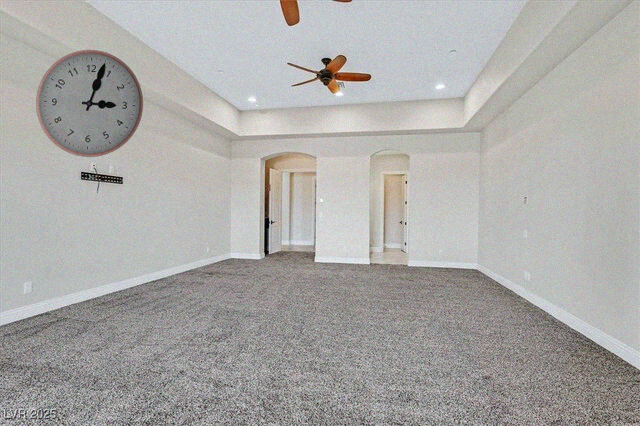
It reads 3 h 03 min
